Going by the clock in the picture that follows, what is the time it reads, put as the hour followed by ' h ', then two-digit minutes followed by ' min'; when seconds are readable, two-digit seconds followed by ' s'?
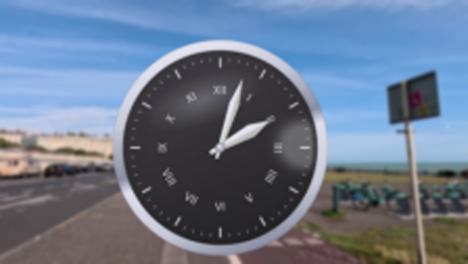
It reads 2 h 03 min
